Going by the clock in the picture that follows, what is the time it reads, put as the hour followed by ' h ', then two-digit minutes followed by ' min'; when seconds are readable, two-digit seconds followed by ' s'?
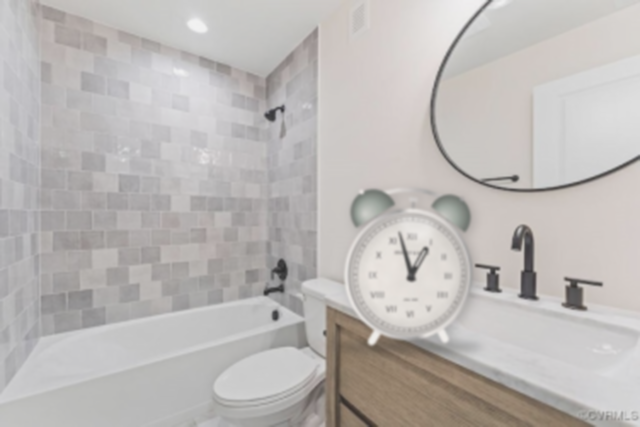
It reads 12 h 57 min
